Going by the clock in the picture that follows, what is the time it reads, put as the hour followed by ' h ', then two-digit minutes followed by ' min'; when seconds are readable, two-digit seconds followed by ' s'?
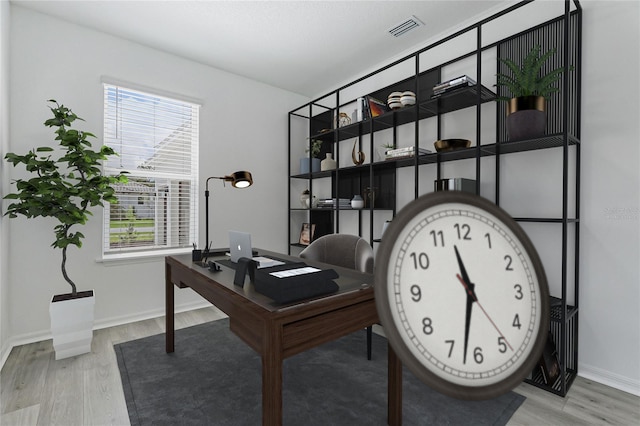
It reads 11 h 32 min 24 s
